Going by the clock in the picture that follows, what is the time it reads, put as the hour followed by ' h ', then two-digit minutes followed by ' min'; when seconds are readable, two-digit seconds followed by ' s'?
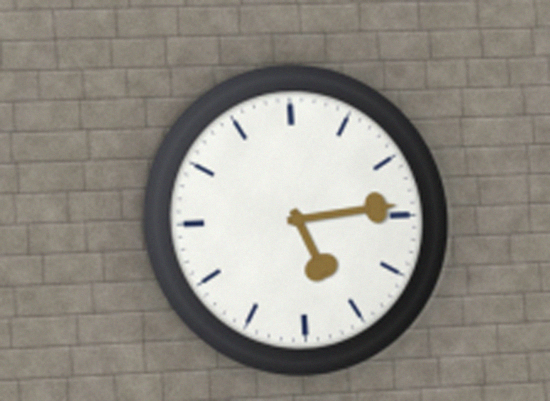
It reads 5 h 14 min
